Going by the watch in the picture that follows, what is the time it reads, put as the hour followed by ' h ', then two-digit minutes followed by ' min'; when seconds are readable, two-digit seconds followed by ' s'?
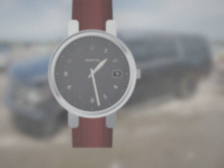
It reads 1 h 28 min
